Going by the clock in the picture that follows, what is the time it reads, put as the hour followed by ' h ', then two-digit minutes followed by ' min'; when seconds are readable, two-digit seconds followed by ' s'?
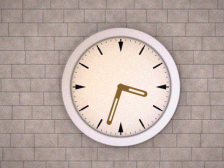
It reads 3 h 33 min
